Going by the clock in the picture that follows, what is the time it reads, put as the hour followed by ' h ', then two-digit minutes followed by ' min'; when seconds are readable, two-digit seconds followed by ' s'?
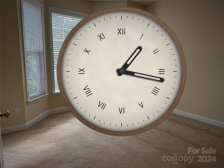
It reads 1 h 17 min
